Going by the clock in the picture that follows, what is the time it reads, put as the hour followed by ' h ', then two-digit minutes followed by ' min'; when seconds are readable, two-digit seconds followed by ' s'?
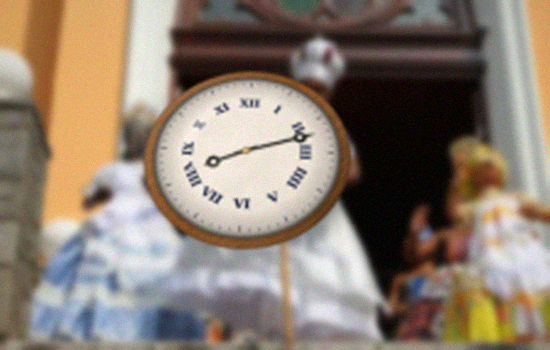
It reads 8 h 12 min
